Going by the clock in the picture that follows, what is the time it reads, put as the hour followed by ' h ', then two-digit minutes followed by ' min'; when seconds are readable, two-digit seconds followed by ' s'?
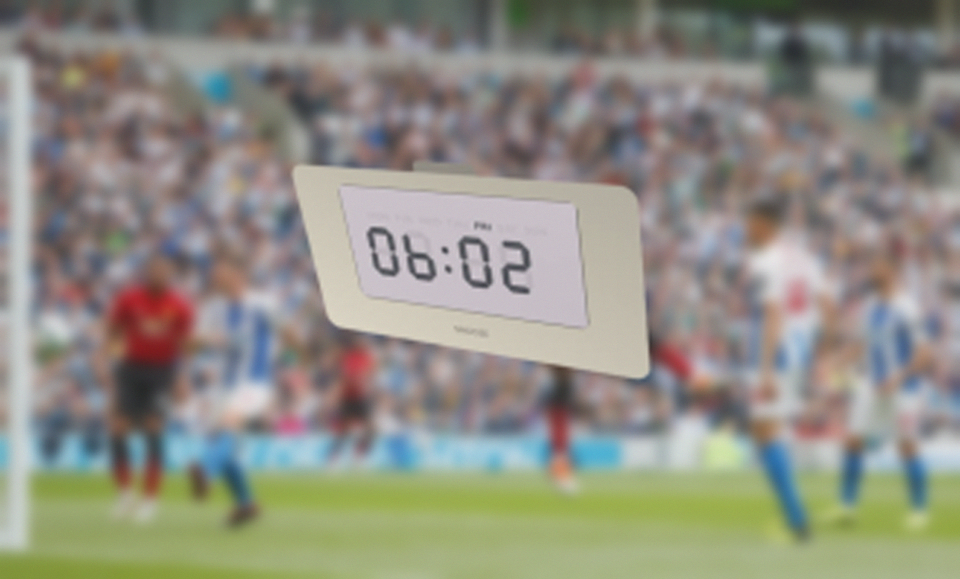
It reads 6 h 02 min
